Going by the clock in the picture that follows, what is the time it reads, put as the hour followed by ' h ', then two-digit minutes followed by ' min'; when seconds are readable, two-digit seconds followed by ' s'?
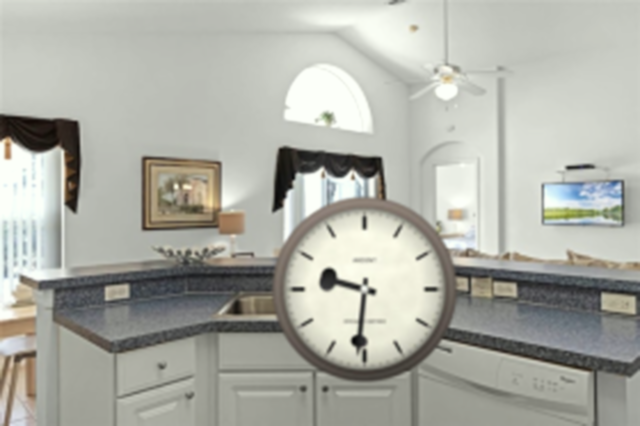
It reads 9 h 31 min
